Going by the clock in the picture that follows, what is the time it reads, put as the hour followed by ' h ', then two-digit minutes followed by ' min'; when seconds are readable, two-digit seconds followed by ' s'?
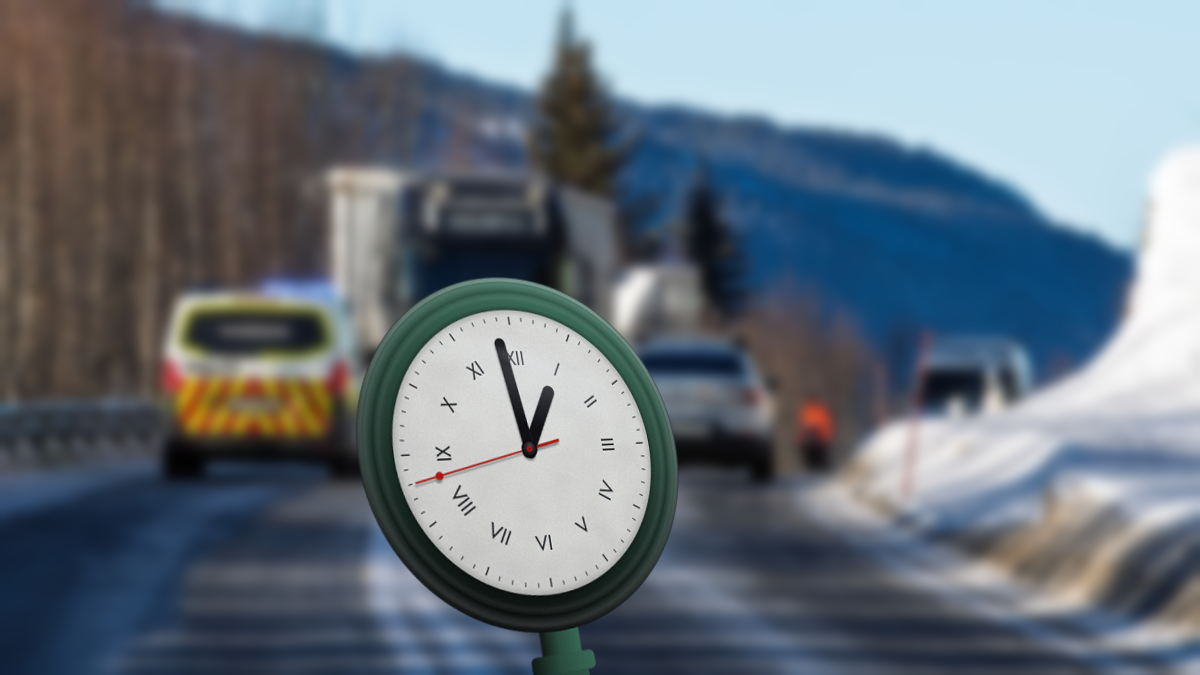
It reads 12 h 58 min 43 s
